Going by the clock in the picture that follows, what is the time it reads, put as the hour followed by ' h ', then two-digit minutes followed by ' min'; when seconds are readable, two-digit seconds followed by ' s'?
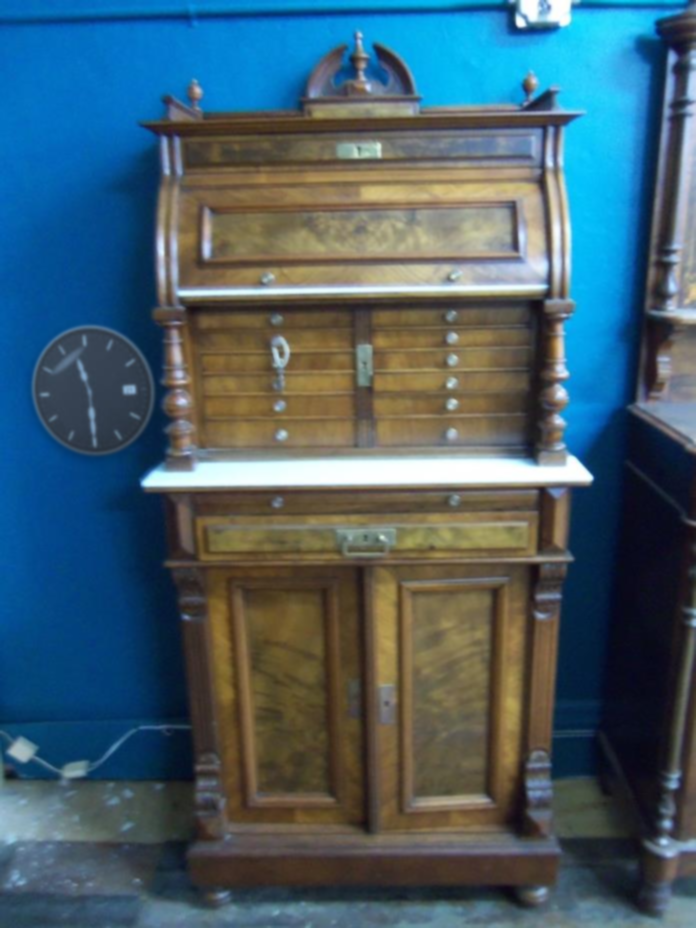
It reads 11 h 30 min
